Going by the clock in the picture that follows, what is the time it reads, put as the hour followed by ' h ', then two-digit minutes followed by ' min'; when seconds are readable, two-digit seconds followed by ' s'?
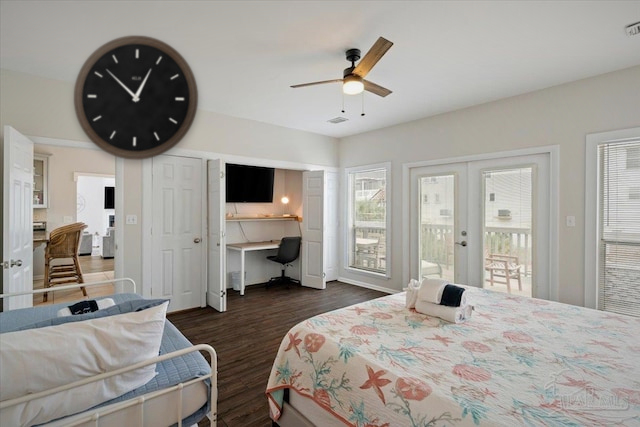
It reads 12 h 52 min
